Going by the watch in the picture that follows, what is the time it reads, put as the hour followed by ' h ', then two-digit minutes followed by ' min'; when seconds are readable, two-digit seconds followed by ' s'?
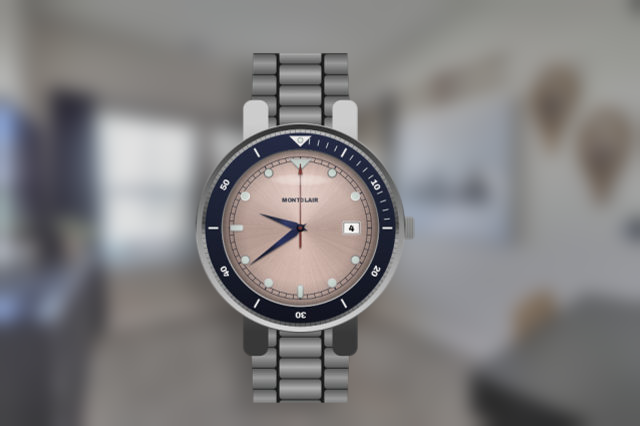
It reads 9 h 39 min 00 s
